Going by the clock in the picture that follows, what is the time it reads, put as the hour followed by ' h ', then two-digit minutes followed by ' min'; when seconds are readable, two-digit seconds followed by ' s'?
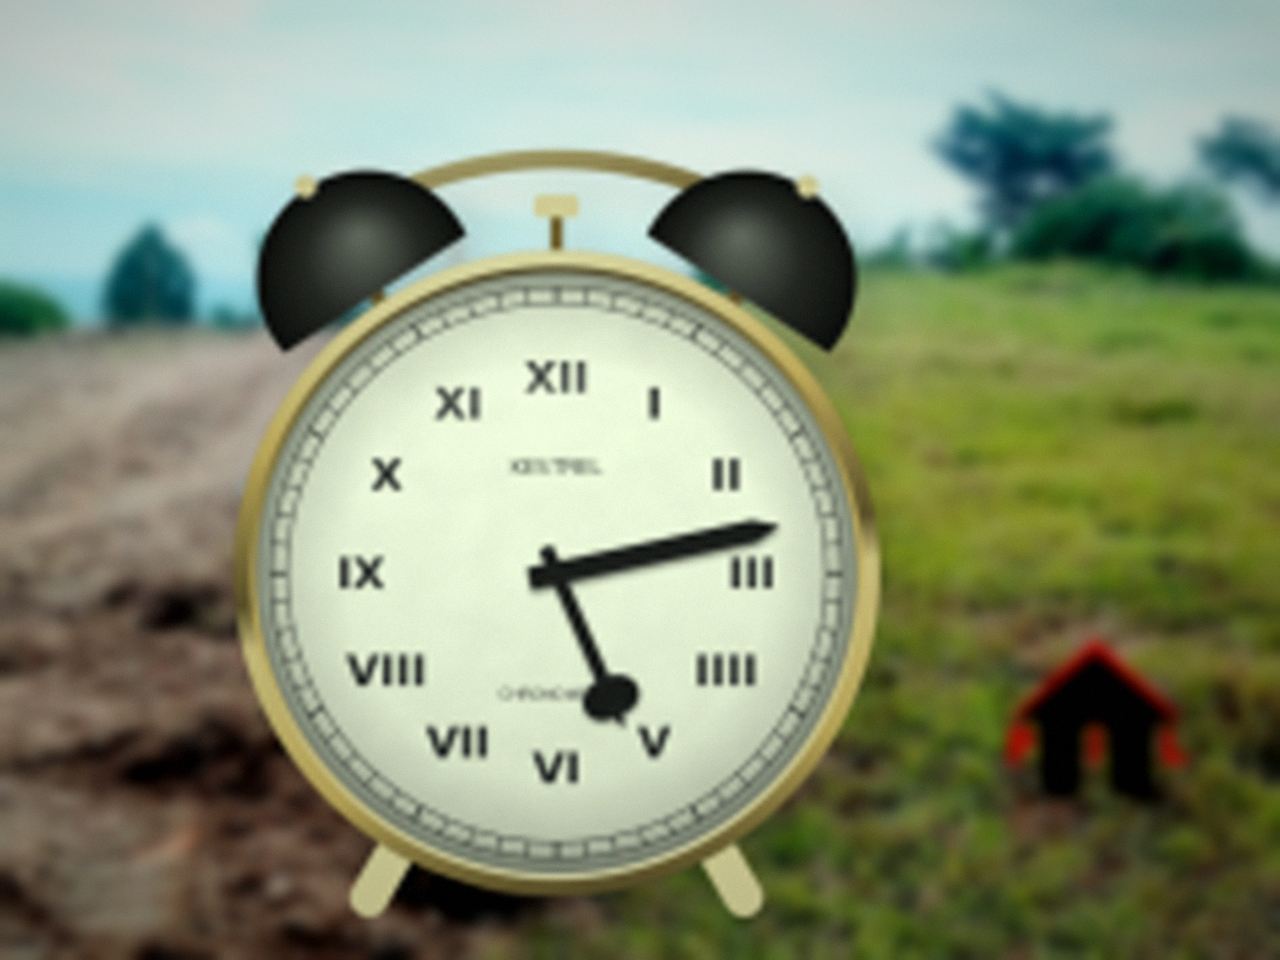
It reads 5 h 13 min
